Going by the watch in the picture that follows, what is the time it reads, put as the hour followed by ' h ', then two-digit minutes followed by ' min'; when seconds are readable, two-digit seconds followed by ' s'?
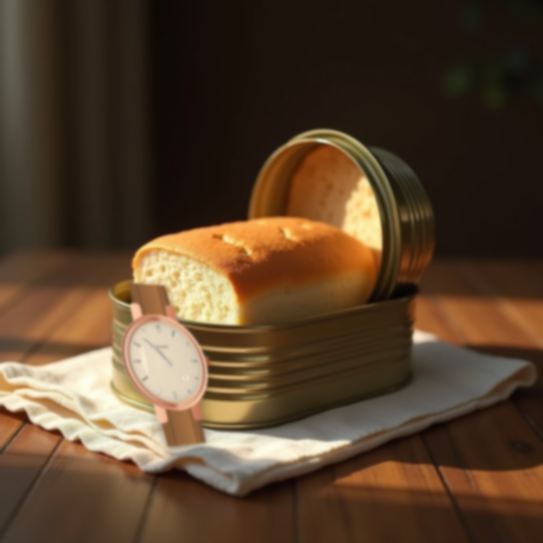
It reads 10 h 53 min
